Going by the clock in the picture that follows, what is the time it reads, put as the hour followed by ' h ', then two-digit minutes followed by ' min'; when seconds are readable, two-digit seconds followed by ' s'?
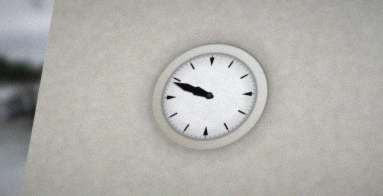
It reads 9 h 49 min
